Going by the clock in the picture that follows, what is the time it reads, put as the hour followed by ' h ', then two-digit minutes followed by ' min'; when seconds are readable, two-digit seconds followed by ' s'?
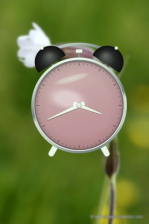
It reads 3 h 41 min
